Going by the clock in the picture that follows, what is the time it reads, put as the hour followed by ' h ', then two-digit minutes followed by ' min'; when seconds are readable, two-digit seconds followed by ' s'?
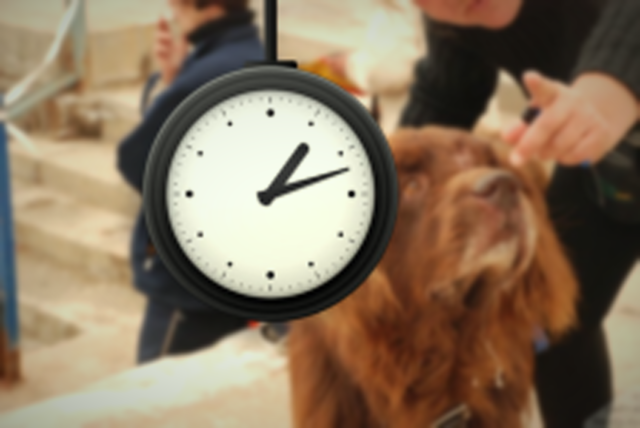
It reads 1 h 12 min
